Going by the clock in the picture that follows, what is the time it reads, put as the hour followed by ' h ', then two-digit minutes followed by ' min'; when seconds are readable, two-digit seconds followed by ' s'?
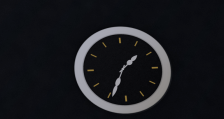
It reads 1 h 34 min
